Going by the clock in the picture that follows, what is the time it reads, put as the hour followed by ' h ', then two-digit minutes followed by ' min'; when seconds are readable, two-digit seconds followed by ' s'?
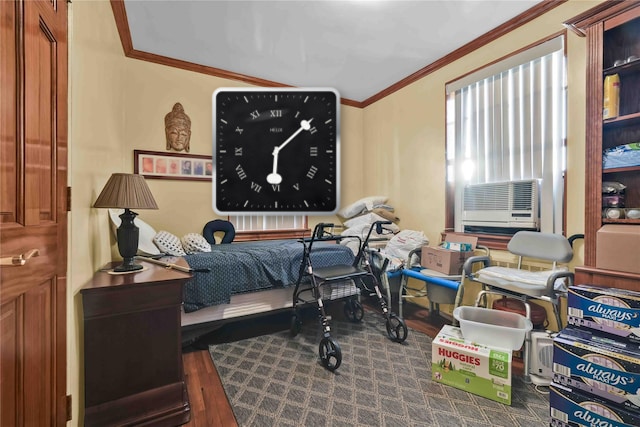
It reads 6 h 08 min
